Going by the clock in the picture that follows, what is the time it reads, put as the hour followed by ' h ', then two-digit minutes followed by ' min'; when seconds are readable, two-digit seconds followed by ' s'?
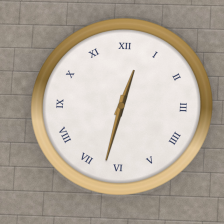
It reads 12 h 32 min
